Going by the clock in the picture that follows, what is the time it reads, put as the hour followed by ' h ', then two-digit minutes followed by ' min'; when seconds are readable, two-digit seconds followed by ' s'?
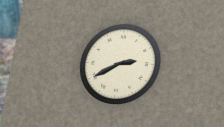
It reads 2 h 40 min
